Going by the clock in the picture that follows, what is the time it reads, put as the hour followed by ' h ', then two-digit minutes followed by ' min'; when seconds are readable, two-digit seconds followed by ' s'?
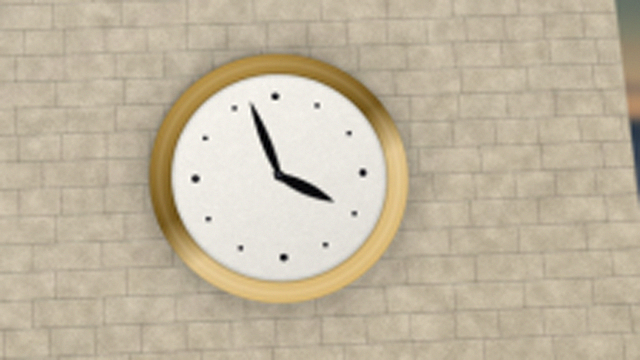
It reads 3 h 57 min
